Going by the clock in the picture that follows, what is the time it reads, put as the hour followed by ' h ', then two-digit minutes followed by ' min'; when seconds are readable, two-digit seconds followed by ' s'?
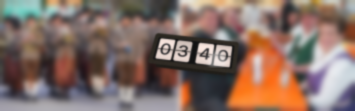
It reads 3 h 40 min
